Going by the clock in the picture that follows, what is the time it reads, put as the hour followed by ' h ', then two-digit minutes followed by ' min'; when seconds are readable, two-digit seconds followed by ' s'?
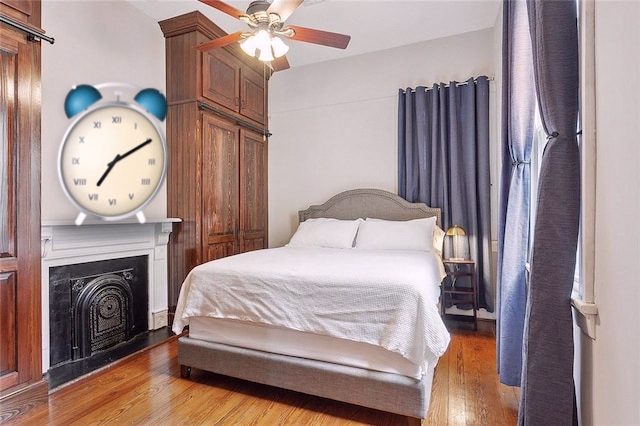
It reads 7 h 10 min
